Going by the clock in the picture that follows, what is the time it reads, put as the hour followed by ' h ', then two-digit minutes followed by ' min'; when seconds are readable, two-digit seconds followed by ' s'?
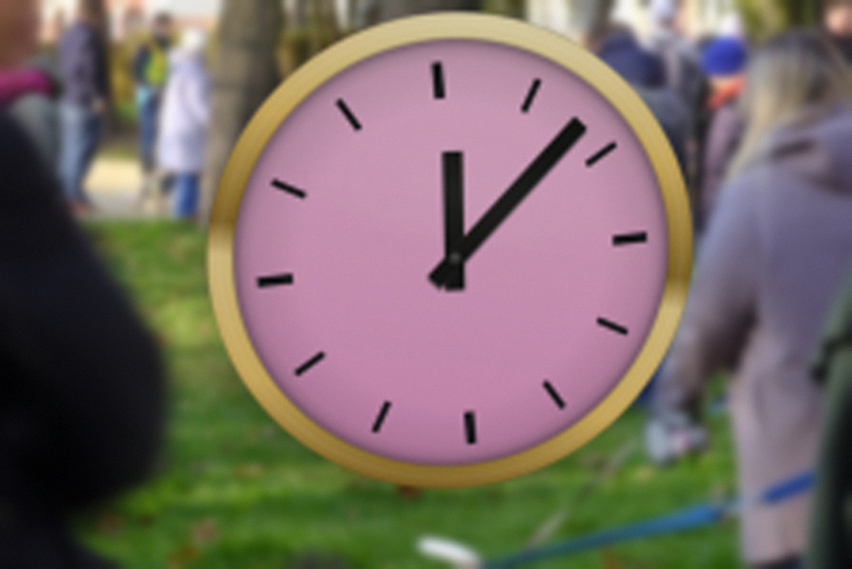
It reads 12 h 08 min
